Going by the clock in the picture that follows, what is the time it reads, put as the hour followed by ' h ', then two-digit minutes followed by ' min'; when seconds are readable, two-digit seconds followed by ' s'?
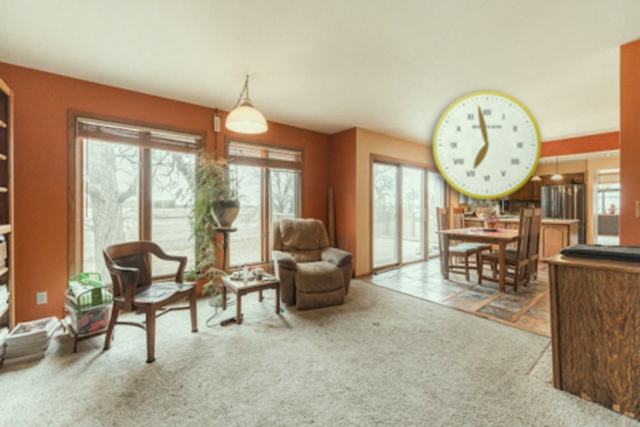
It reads 6 h 58 min
